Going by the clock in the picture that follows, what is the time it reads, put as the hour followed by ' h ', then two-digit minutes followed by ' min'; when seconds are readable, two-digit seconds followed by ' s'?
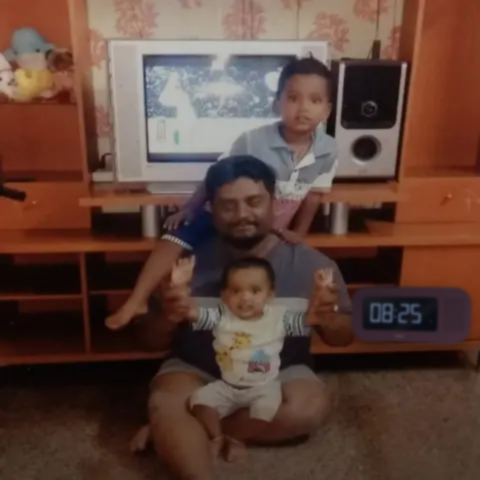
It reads 8 h 25 min
